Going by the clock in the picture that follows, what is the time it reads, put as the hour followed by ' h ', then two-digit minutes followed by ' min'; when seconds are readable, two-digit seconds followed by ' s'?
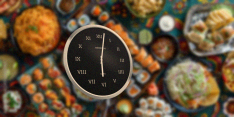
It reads 6 h 02 min
